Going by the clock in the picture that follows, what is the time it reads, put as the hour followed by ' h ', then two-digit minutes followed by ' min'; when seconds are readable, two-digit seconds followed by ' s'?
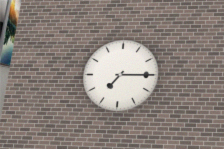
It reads 7 h 15 min
